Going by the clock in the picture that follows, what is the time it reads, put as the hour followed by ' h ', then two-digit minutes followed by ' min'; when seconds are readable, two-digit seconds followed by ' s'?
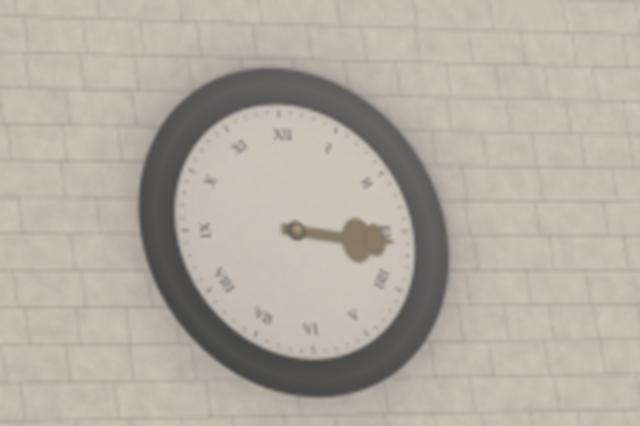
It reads 3 h 16 min
